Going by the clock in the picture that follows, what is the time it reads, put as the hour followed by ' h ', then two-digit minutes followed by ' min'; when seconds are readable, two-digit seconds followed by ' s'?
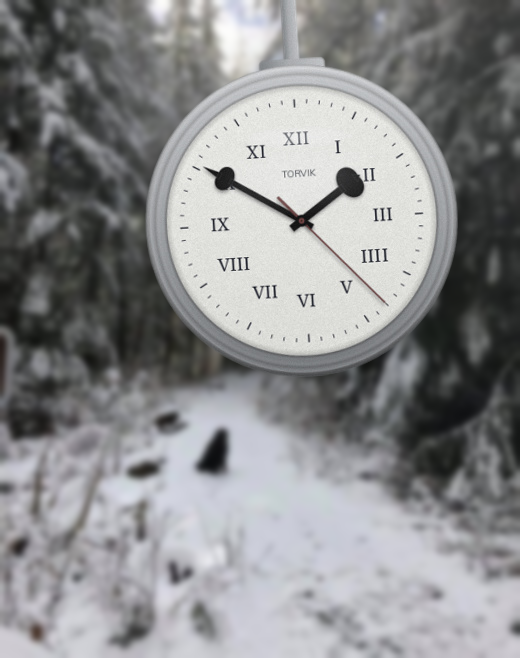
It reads 1 h 50 min 23 s
